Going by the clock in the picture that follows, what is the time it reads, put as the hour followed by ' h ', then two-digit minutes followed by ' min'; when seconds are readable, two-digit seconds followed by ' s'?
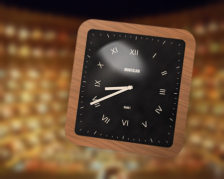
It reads 8 h 40 min
